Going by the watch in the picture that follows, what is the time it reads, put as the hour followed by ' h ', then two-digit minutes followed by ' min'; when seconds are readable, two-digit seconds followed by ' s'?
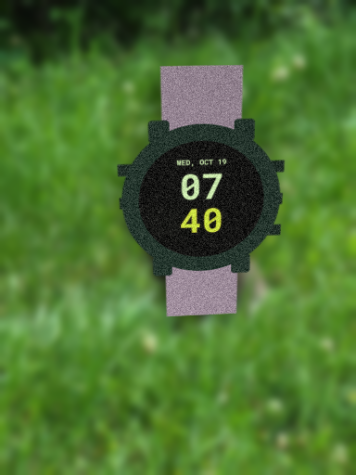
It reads 7 h 40 min
